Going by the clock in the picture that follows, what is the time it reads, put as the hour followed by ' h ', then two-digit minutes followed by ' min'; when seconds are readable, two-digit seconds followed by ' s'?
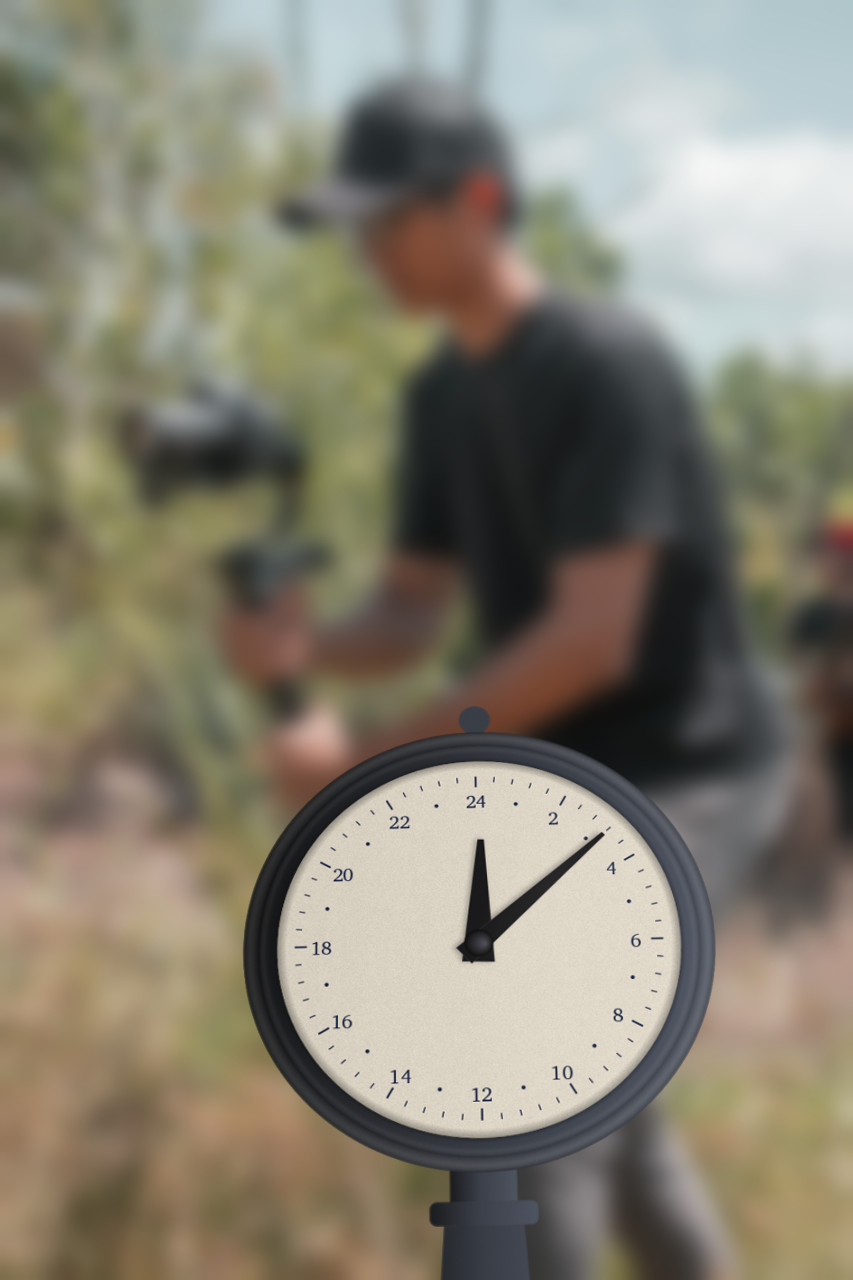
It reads 0 h 08 min
